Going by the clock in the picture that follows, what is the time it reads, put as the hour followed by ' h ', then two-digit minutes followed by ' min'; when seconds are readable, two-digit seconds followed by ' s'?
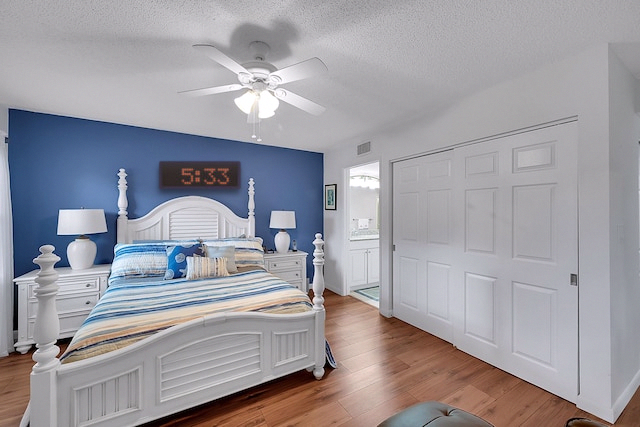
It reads 5 h 33 min
